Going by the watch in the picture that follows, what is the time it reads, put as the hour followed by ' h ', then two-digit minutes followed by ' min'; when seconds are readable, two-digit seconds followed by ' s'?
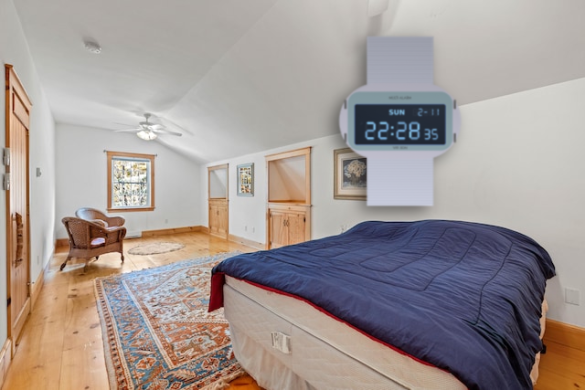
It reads 22 h 28 min 35 s
